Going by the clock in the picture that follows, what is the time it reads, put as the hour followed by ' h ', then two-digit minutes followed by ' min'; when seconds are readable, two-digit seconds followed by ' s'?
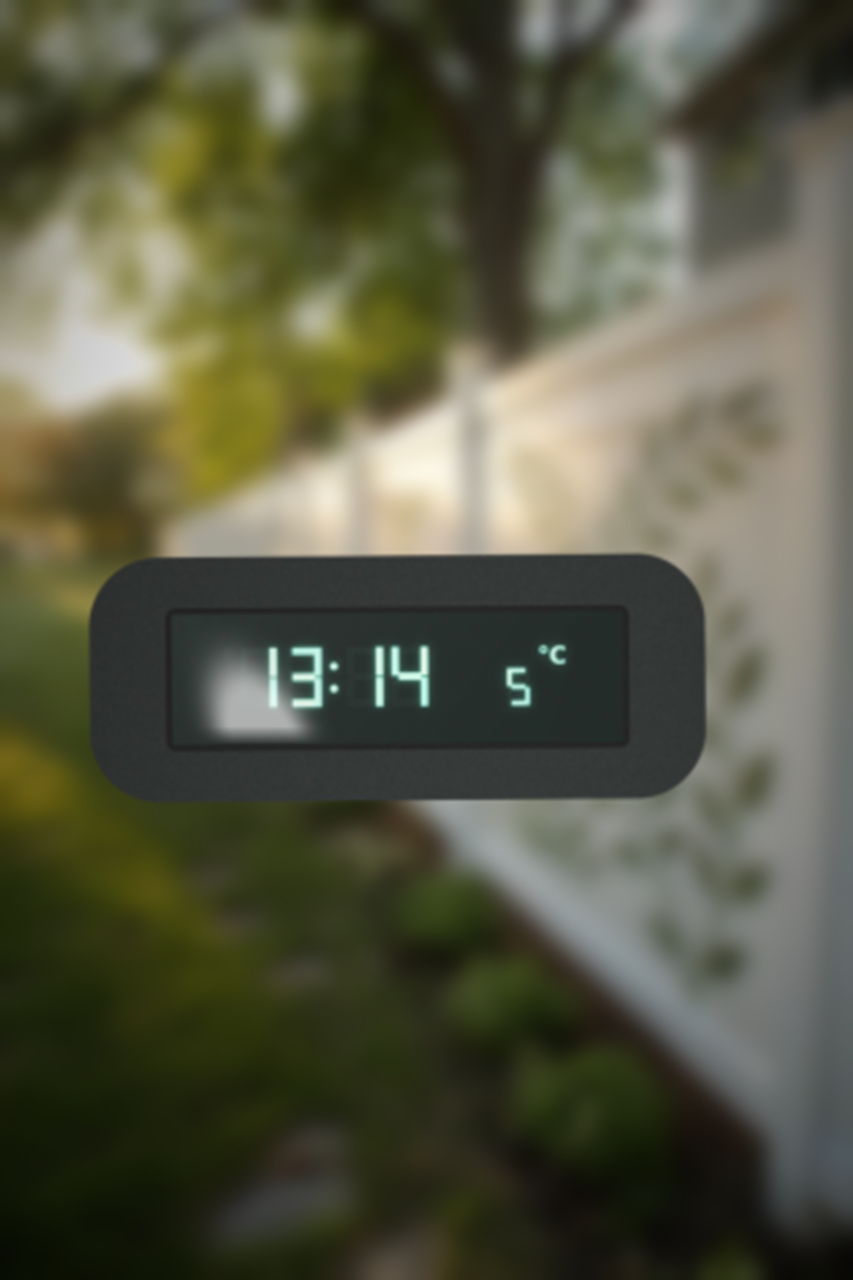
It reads 13 h 14 min
